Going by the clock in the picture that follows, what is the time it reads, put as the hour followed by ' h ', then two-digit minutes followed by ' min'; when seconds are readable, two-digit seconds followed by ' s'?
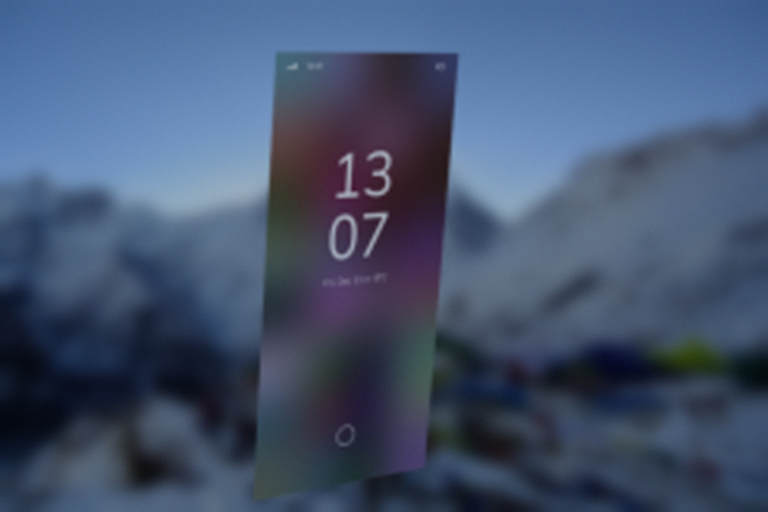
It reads 13 h 07 min
